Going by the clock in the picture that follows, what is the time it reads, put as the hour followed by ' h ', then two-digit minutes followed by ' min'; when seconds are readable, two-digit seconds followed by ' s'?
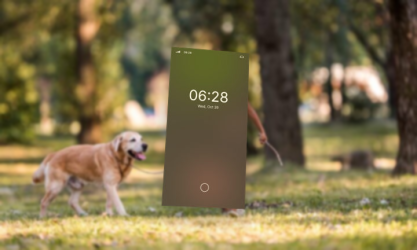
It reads 6 h 28 min
